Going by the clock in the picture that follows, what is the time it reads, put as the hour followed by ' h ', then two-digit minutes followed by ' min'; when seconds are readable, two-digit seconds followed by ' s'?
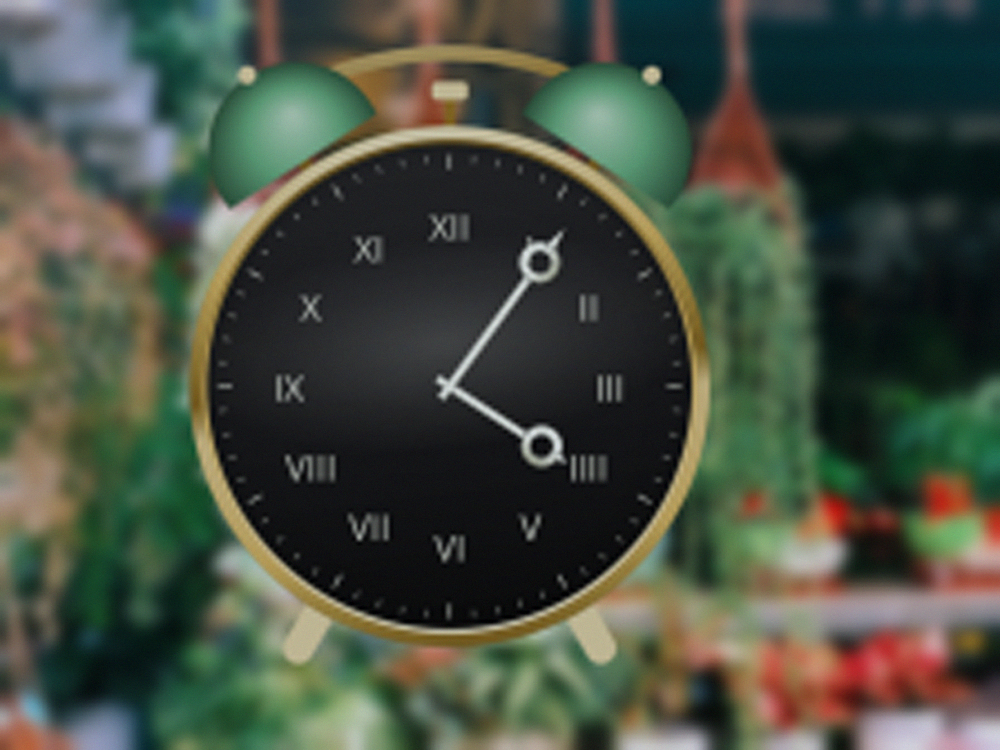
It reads 4 h 06 min
